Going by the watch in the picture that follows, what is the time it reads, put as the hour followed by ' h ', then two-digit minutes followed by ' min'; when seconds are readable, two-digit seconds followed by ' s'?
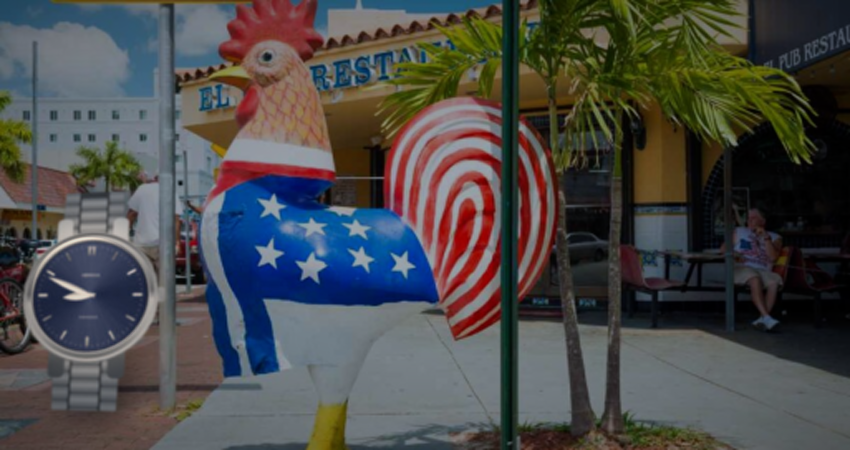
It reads 8 h 49 min
